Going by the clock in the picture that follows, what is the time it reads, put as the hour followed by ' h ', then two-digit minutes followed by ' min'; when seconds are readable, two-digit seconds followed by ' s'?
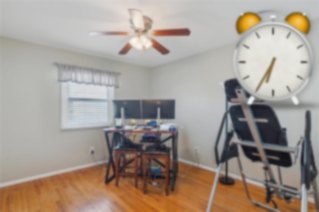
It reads 6 h 35 min
